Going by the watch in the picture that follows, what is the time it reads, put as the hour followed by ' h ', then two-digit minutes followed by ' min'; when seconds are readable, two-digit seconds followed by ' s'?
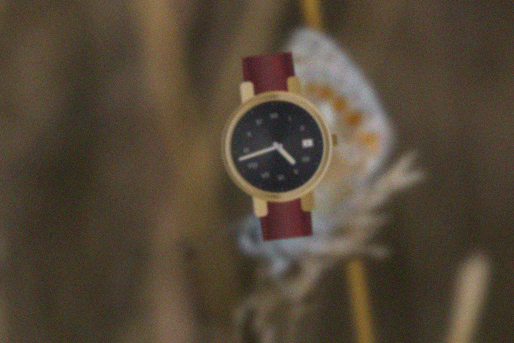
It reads 4 h 43 min
